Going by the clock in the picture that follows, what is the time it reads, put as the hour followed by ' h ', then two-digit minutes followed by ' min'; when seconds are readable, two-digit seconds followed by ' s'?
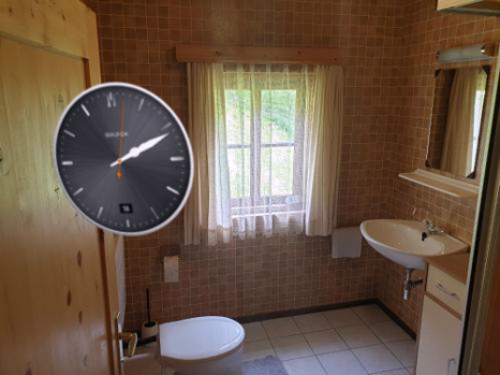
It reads 2 h 11 min 02 s
